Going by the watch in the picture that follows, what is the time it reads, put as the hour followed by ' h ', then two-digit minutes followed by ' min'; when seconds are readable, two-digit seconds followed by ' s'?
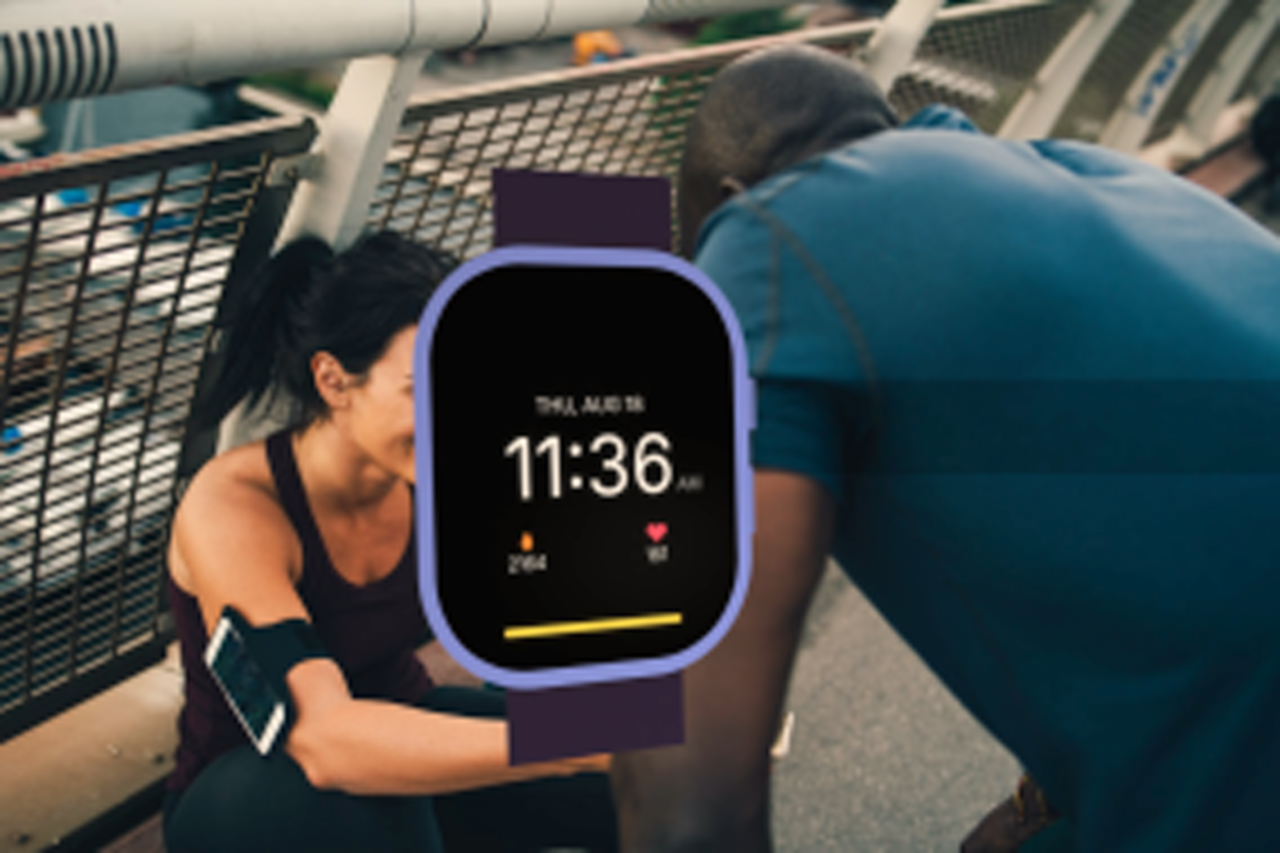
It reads 11 h 36 min
